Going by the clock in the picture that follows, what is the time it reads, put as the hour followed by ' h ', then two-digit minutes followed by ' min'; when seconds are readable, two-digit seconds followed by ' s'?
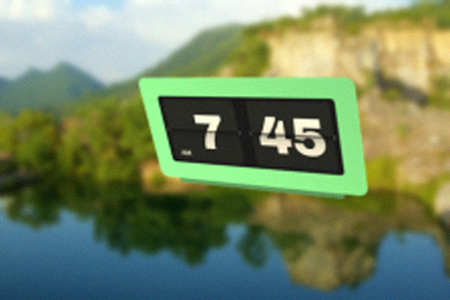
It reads 7 h 45 min
